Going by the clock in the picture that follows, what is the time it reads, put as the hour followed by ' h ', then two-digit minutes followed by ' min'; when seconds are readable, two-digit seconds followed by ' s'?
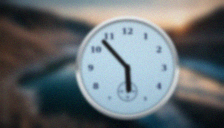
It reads 5 h 53 min
